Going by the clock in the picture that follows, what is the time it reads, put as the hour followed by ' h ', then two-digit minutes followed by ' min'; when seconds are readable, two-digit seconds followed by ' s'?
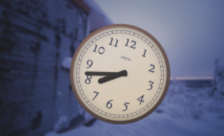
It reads 7 h 42 min
